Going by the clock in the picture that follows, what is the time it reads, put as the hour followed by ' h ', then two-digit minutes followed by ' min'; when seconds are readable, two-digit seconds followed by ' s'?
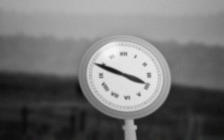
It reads 3 h 49 min
